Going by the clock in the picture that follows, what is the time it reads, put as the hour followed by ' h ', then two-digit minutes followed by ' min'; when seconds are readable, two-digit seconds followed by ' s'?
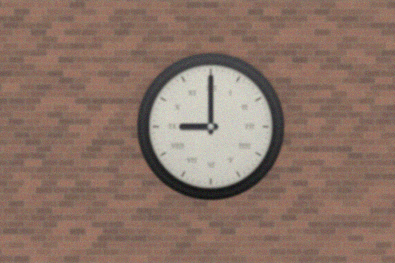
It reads 9 h 00 min
